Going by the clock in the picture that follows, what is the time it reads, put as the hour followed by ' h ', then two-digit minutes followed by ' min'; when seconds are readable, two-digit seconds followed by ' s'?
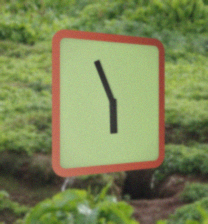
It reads 5 h 56 min
